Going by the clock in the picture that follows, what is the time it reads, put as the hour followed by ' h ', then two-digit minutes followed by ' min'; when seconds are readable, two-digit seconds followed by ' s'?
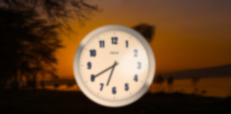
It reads 6 h 40 min
